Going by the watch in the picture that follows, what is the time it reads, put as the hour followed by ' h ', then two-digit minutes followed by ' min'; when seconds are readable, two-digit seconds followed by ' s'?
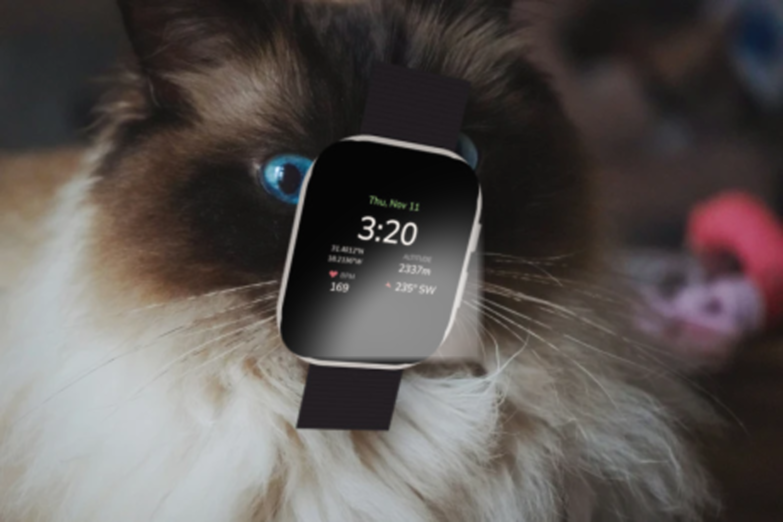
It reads 3 h 20 min
